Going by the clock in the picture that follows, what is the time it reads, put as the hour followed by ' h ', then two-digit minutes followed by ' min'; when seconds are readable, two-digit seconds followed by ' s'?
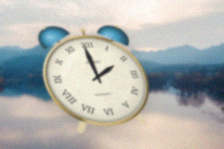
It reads 1 h 59 min
